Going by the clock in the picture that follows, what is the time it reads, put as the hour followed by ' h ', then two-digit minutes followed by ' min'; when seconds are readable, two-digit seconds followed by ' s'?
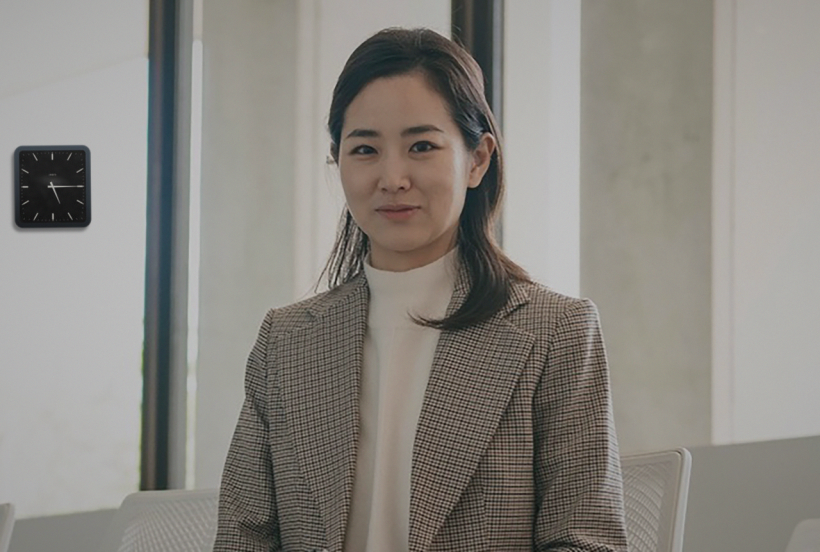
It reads 5 h 15 min
